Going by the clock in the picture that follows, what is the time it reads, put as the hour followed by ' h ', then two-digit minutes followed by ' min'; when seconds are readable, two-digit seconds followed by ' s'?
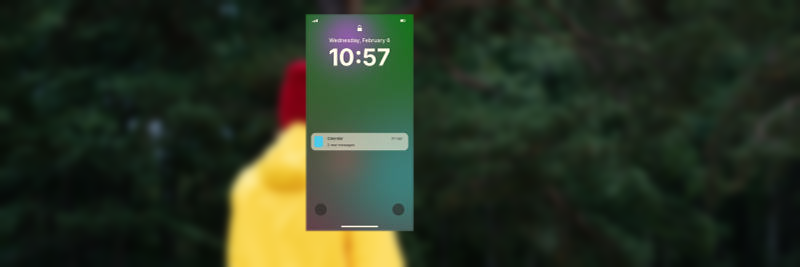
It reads 10 h 57 min
